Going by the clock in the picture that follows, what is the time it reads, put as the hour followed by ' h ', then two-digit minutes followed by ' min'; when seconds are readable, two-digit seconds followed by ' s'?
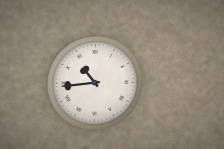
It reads 10 h 44 min
